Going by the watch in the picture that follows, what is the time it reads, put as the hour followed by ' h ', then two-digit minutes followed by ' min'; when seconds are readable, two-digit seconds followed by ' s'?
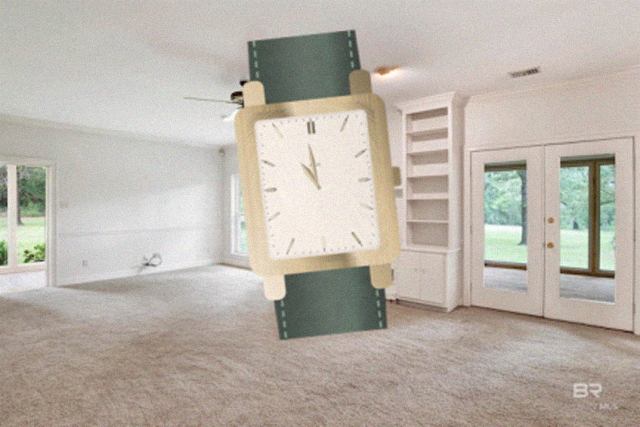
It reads 10 h 59 min
